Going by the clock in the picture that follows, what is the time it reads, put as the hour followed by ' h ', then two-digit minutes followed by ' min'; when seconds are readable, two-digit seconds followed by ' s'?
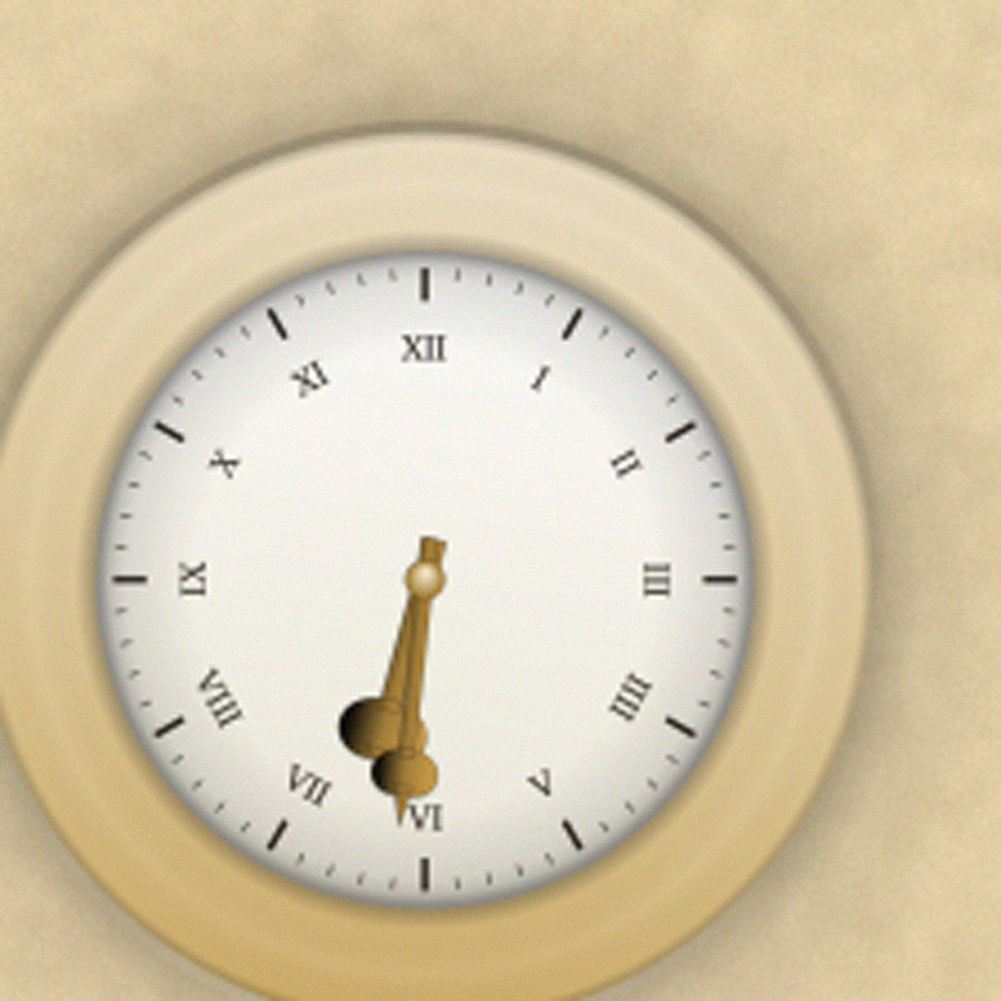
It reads 6 h 31 min
